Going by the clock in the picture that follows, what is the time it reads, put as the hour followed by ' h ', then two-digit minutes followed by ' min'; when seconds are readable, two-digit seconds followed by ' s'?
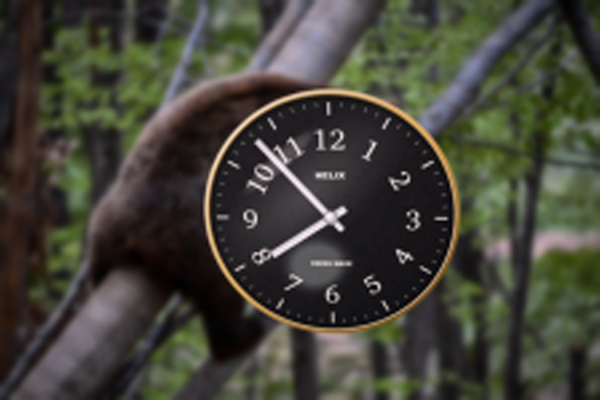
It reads 7 h 53 min
